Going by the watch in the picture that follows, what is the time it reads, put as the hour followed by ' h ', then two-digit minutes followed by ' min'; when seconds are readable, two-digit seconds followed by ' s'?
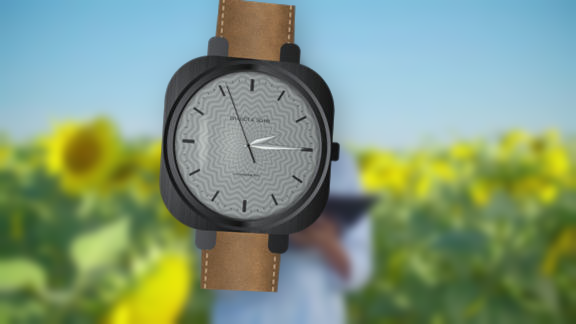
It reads 2 h 14 min 56 s
